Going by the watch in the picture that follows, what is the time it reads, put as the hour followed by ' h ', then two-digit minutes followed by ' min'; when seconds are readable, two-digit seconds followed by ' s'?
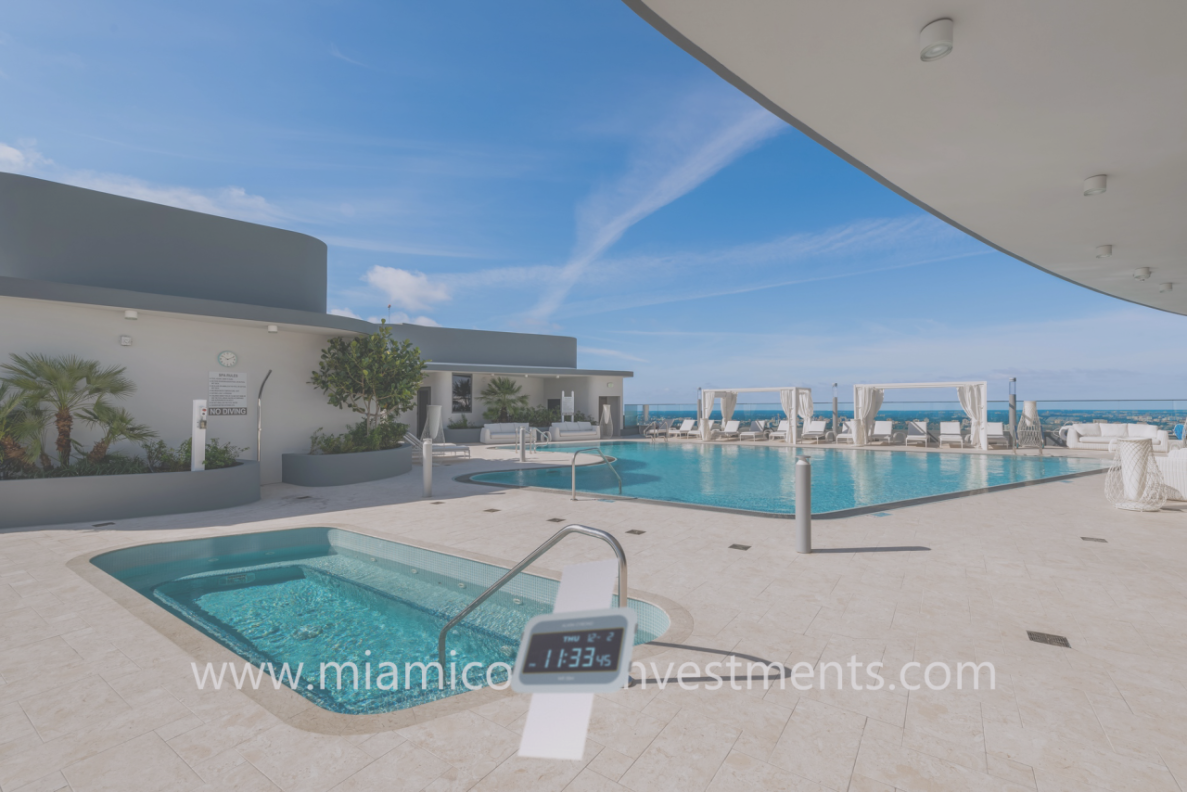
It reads 11 h 33 min
